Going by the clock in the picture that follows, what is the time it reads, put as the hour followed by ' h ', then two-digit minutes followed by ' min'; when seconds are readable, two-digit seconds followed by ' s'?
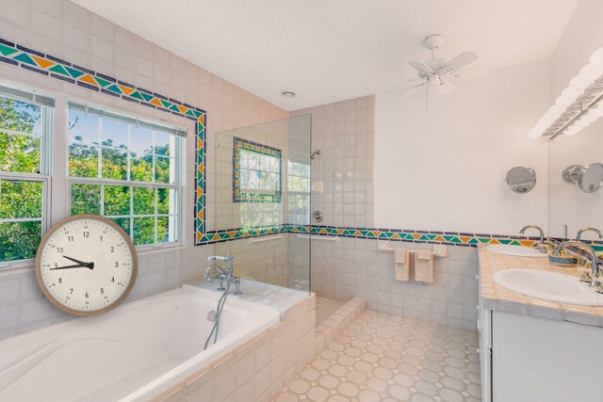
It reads 9 h 44 min
